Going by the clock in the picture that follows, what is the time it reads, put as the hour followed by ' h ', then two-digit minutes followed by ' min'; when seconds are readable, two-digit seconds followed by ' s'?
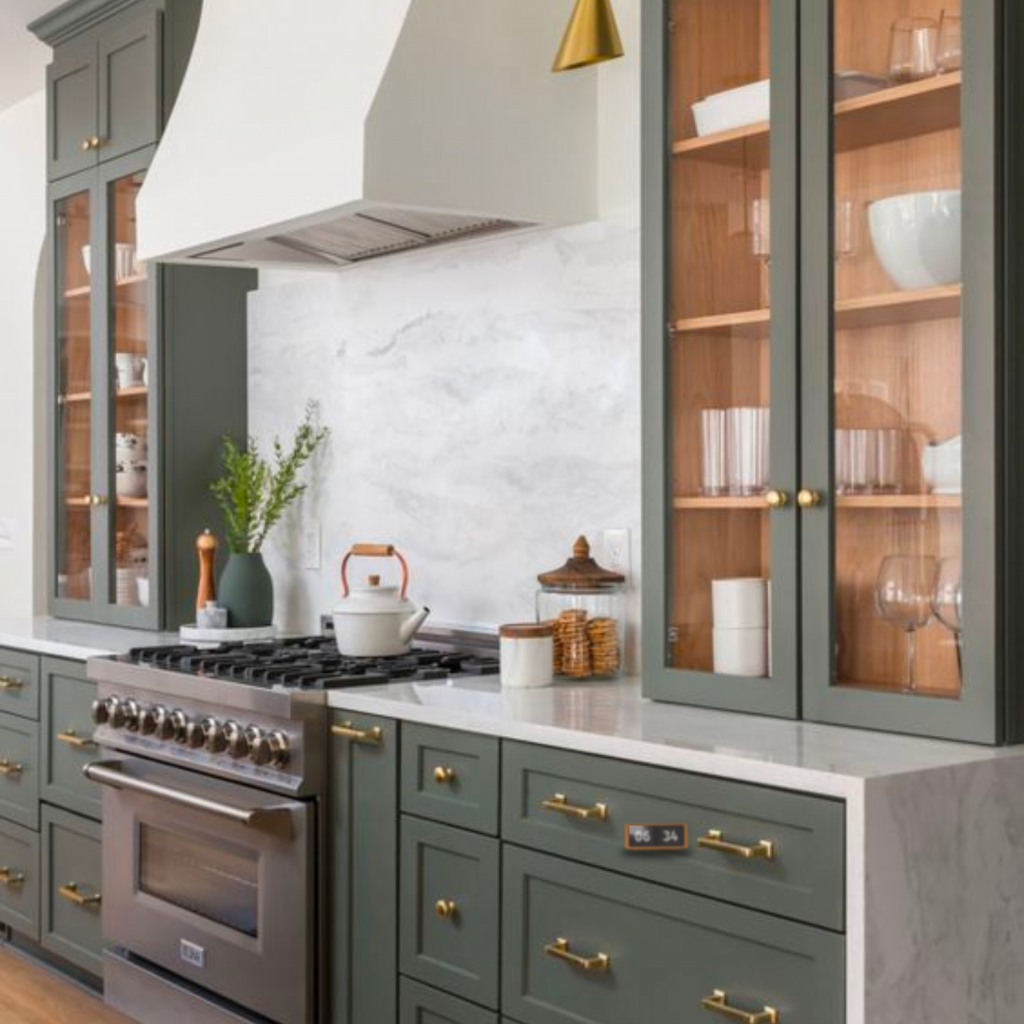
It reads 6 h 34 min
